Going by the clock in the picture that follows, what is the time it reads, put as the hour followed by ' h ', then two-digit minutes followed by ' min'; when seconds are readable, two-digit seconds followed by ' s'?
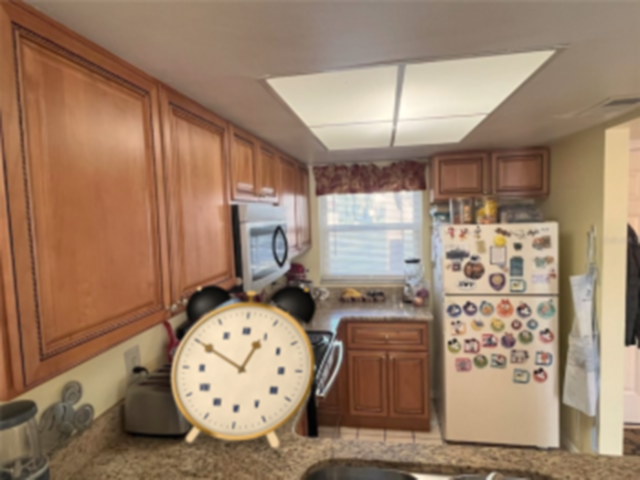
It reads 12 h 50 min
